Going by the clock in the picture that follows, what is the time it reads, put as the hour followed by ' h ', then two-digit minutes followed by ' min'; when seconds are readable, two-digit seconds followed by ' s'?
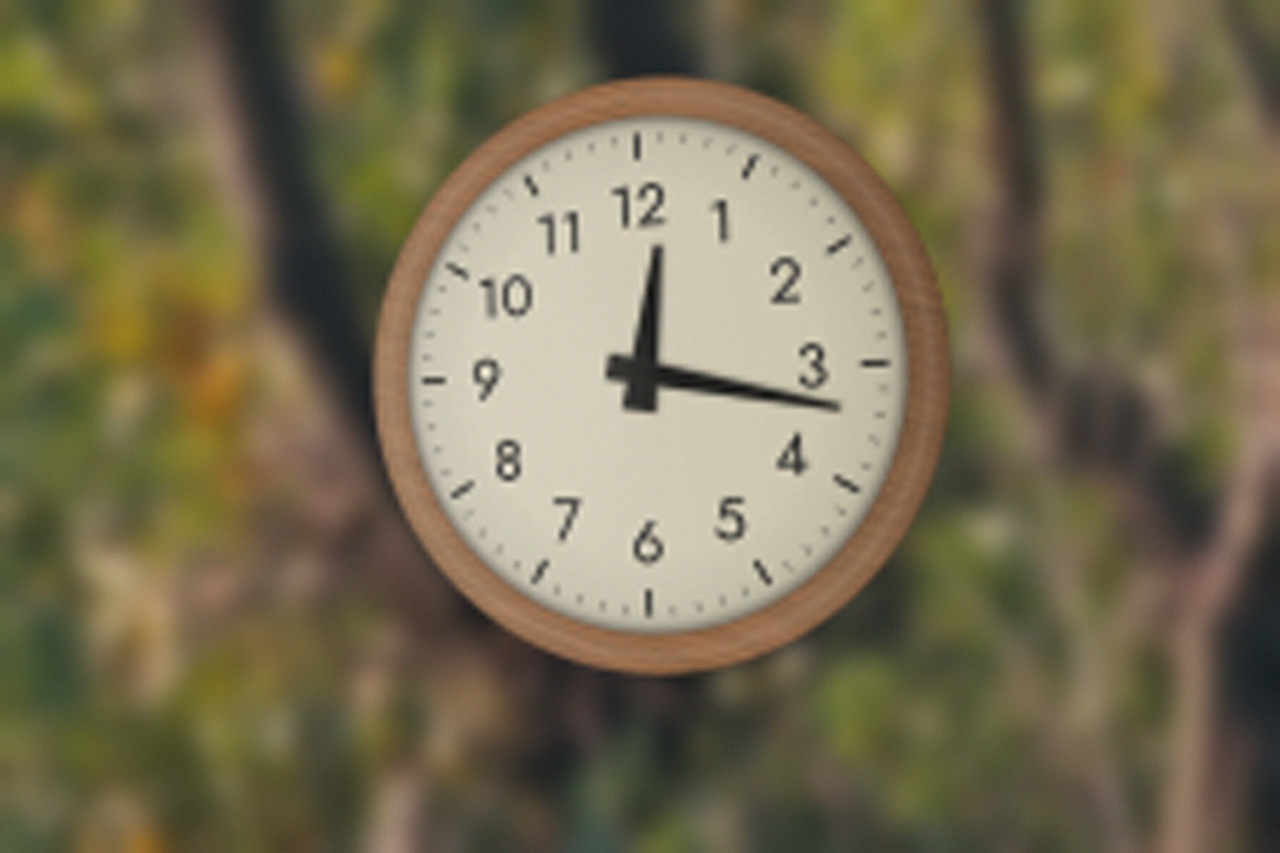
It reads 12 h 17 min
